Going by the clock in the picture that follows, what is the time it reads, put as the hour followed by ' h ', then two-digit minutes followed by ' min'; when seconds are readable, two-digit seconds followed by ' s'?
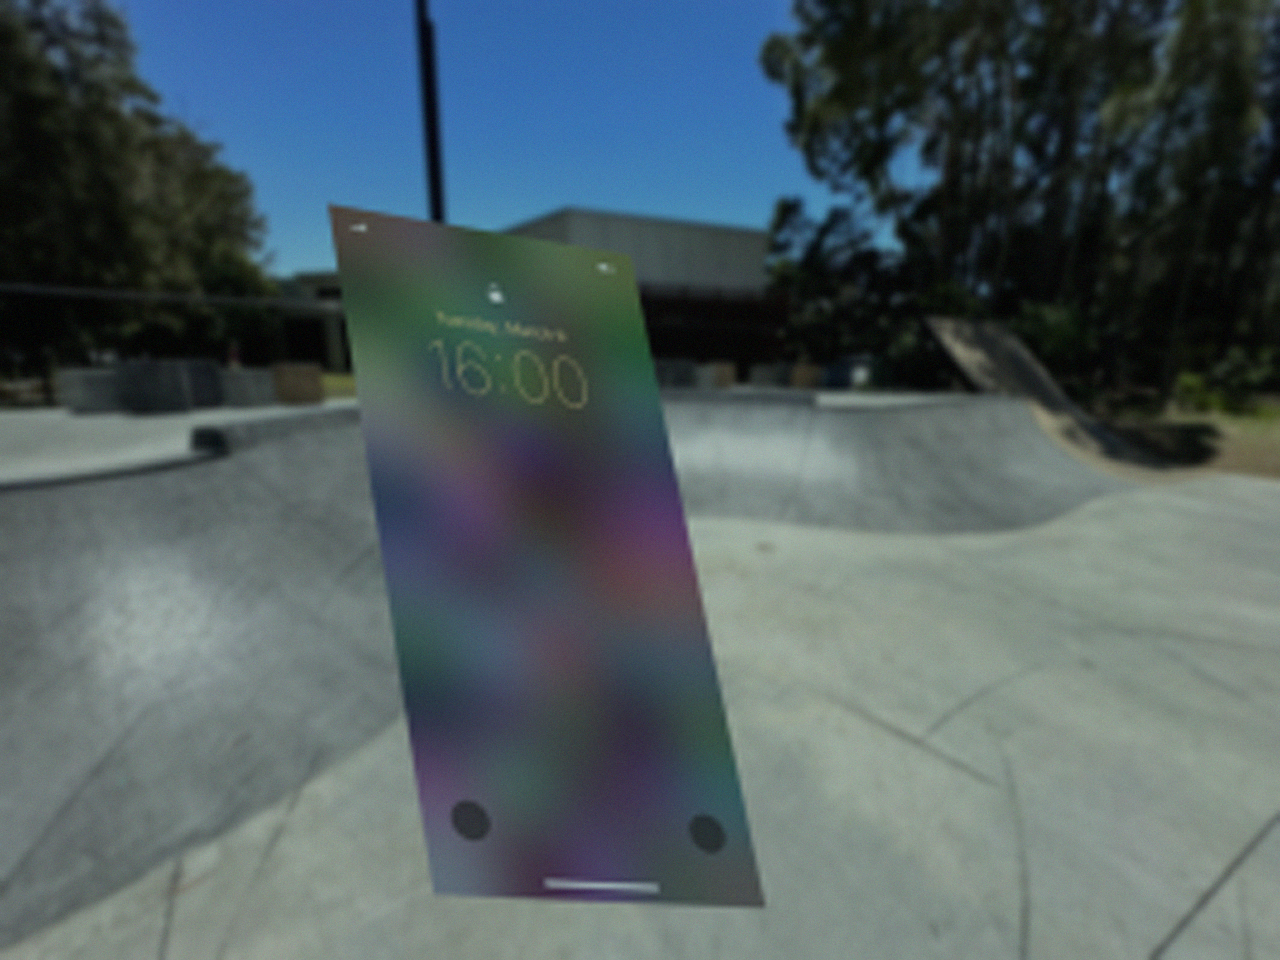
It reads 16 h 00 min
